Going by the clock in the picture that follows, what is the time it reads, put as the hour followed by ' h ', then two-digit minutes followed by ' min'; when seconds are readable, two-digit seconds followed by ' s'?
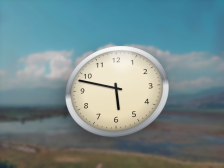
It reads 5 h 48 min
